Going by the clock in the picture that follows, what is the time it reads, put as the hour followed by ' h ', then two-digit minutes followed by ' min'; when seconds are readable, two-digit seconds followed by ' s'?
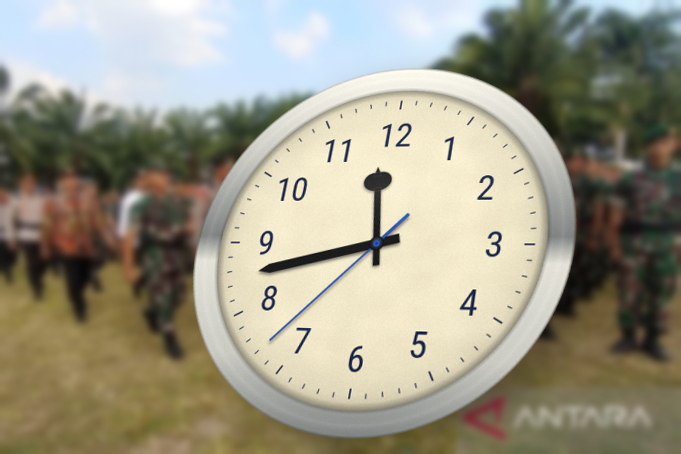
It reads 11 h 42 min 37 s
